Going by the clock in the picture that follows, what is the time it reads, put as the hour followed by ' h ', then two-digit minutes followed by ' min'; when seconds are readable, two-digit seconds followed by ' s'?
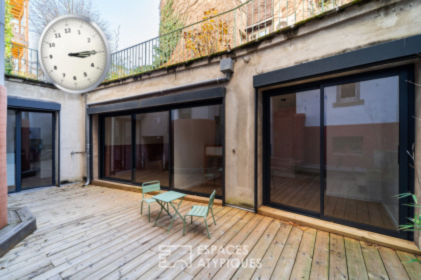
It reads 3 h 15 min
